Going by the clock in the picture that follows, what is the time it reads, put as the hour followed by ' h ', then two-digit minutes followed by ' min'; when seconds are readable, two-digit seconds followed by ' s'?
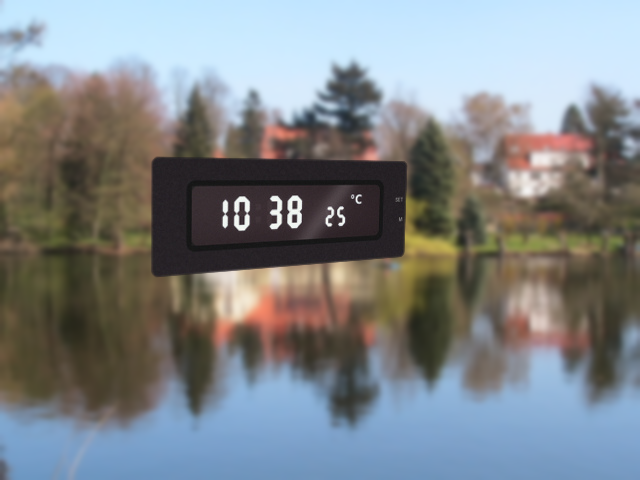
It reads 10 h 38 min
